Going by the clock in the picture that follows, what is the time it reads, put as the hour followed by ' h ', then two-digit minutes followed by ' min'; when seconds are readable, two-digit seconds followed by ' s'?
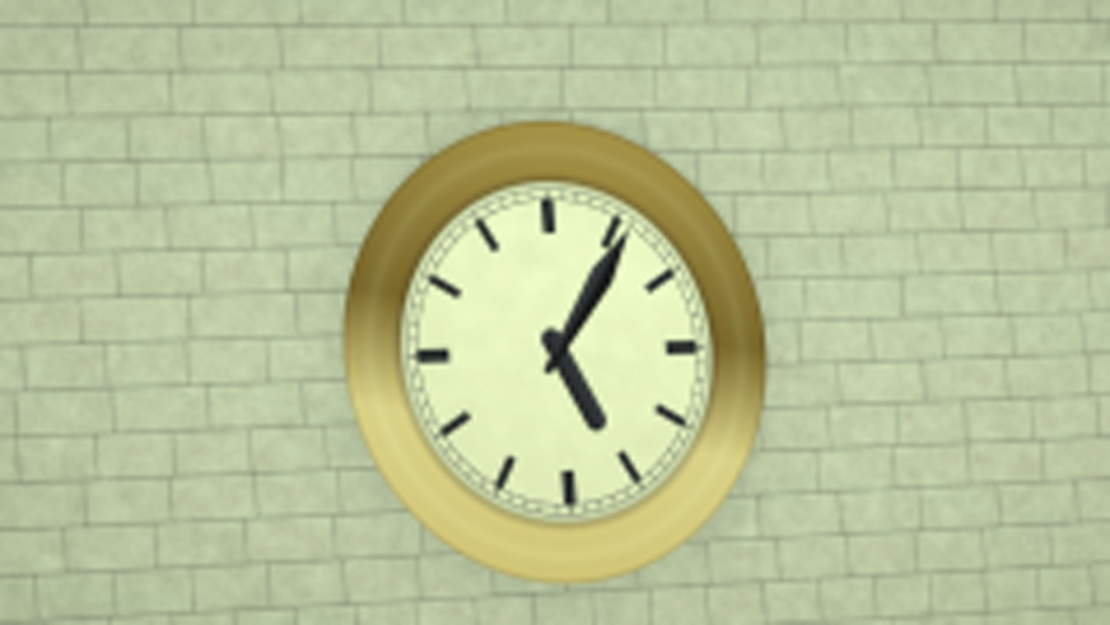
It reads 5 h 06 min
